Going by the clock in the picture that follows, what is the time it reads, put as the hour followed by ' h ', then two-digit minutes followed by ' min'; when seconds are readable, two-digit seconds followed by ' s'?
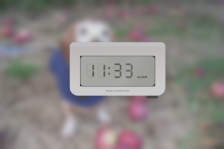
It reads 11 h 33 min
